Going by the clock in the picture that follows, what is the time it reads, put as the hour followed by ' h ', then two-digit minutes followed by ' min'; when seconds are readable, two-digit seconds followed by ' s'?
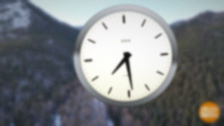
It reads 7 h 29 min
